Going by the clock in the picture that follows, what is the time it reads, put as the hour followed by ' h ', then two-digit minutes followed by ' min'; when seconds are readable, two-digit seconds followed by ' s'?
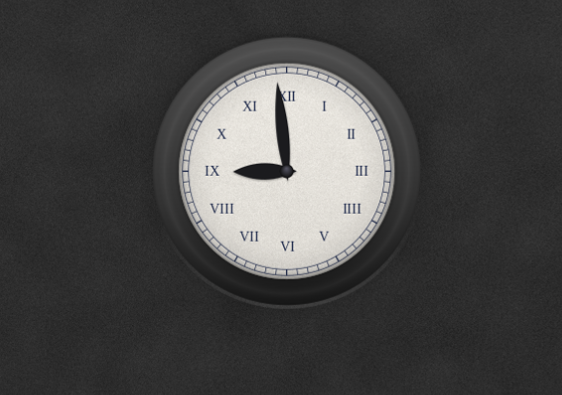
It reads 8 h 59 min
